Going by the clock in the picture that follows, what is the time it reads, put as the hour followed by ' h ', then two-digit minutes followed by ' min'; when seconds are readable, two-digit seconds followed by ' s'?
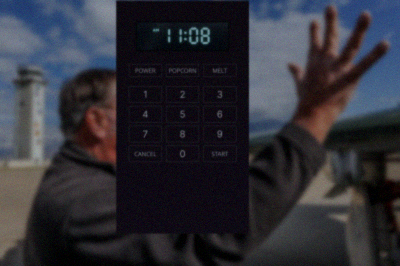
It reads 11 h 08 min
